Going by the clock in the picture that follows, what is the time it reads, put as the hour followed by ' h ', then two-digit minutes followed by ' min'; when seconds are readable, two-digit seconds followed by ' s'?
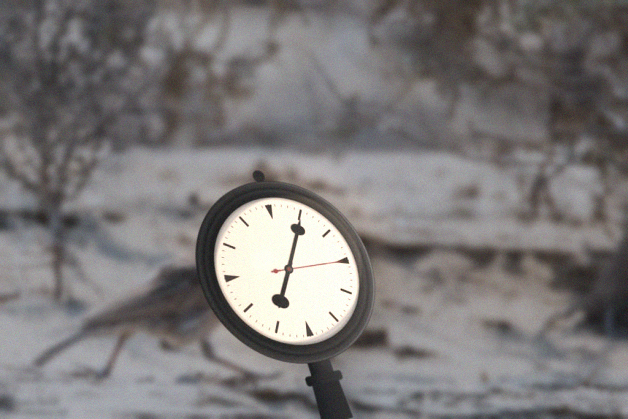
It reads 7 h 05 min 15 s
